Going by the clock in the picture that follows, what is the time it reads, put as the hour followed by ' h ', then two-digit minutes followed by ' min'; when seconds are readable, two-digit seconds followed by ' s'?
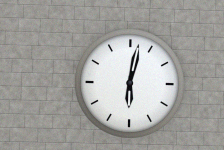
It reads 6 h 02 min
